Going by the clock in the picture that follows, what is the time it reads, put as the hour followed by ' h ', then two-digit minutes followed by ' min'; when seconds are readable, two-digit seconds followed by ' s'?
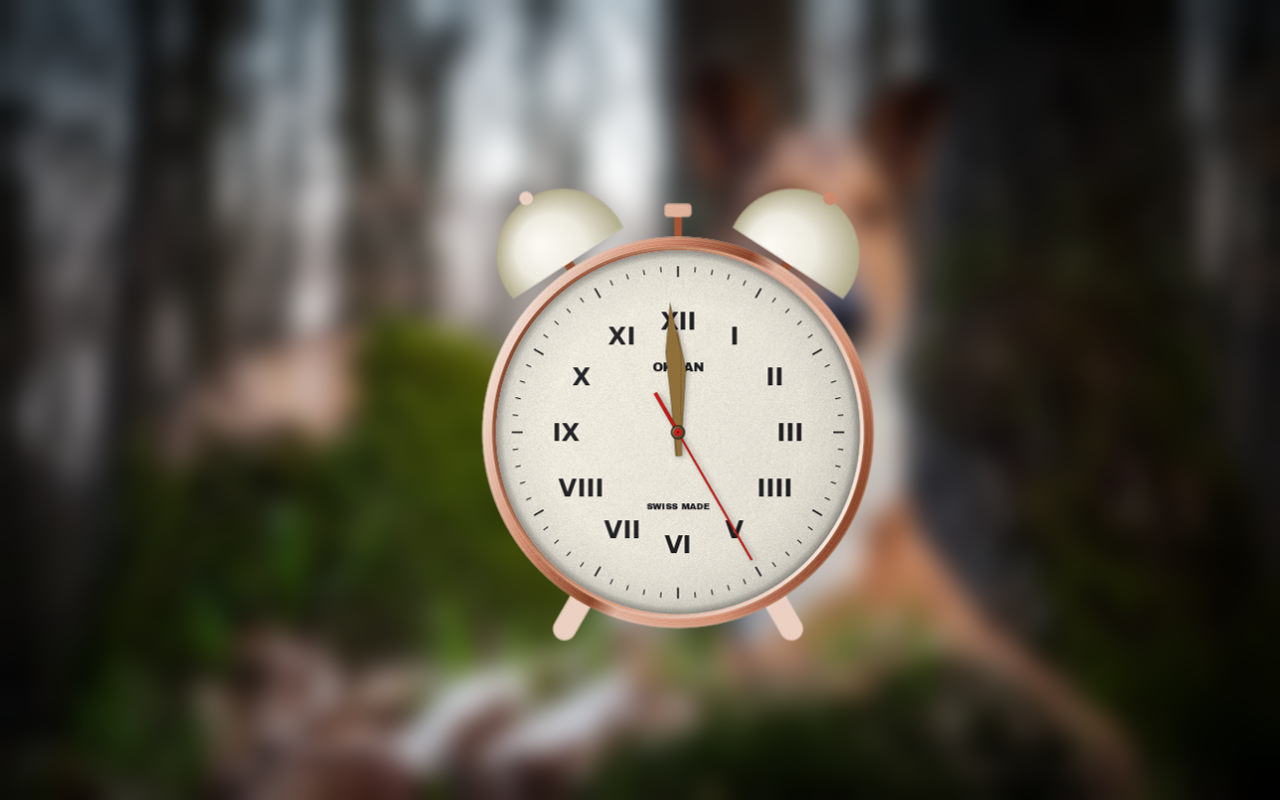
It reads 11 h 59 min 25 s
